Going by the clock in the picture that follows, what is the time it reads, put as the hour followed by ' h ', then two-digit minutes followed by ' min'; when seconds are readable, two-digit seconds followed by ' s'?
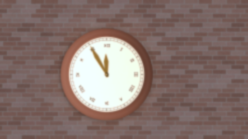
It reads 11 h 55 min
